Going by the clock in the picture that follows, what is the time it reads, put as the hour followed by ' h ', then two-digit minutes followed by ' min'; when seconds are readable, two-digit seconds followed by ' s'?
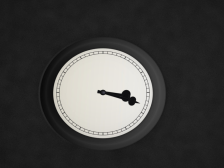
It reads 3 h 18 min
